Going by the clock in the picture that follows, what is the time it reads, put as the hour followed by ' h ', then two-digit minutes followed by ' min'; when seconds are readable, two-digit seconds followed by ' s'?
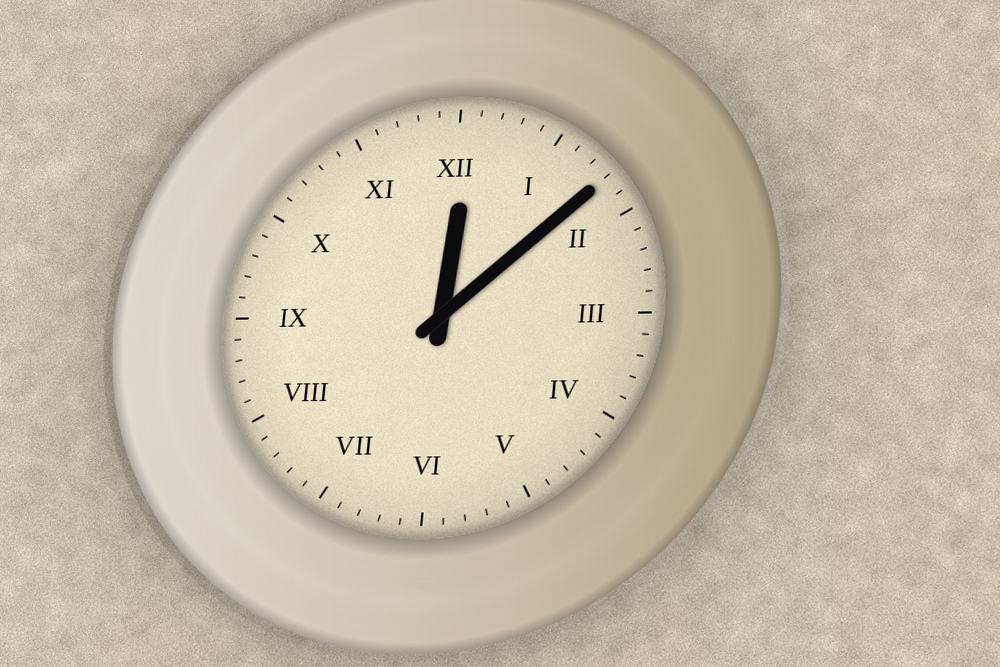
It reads 12 h 08 min
